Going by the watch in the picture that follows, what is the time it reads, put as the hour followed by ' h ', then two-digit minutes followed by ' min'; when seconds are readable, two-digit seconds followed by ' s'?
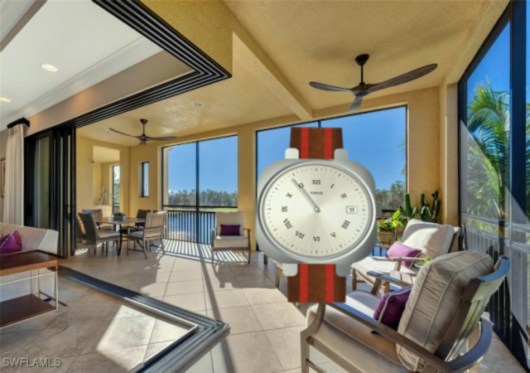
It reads 10 h 54 min
